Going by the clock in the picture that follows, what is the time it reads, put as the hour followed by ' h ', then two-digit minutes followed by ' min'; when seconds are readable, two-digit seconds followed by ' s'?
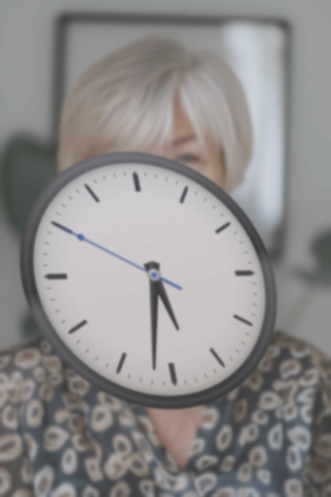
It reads 5 h 31 min 50 s
